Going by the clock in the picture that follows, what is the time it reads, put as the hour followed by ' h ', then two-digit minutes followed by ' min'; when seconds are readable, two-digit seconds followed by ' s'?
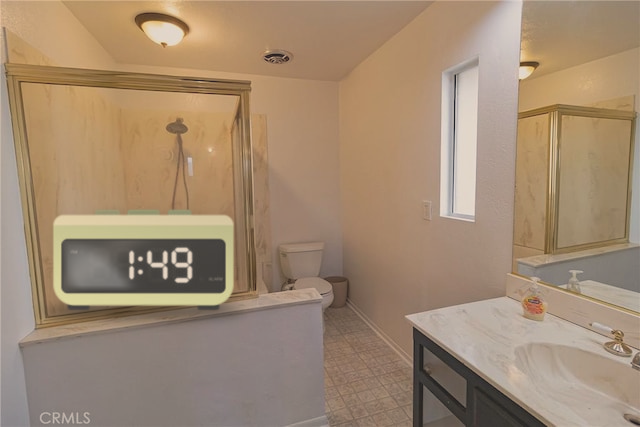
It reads 1 h 49 min
